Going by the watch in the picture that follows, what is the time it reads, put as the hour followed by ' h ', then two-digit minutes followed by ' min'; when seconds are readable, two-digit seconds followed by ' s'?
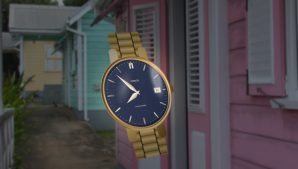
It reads 7 h 53 min
